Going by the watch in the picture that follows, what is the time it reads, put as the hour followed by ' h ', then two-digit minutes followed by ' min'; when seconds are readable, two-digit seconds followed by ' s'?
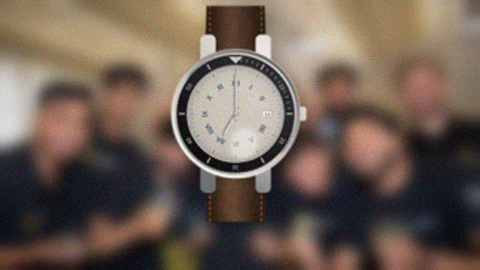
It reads 7 h 00 min
